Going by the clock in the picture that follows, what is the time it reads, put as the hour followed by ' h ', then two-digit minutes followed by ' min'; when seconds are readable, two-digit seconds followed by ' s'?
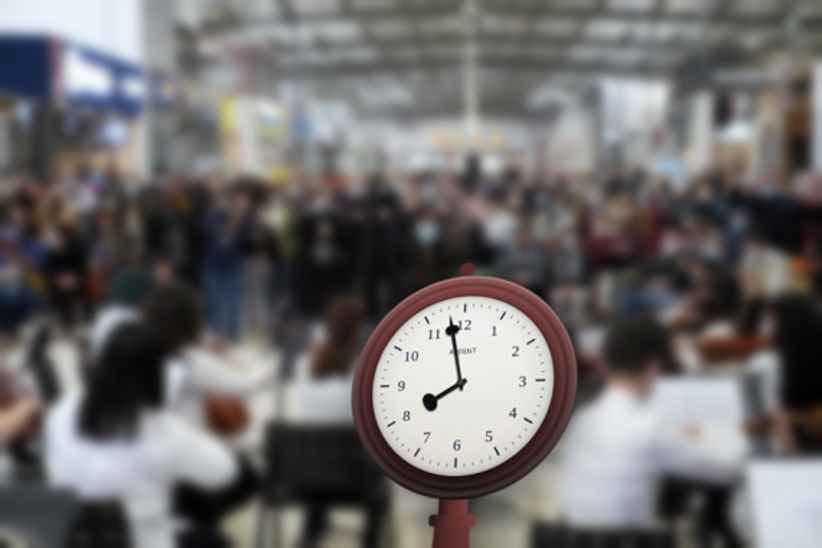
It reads 7 h 58 min
